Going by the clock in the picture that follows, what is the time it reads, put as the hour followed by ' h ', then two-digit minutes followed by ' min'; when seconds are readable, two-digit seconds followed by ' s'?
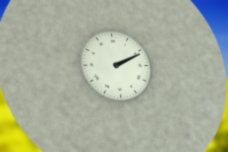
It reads 2 h 11 min
